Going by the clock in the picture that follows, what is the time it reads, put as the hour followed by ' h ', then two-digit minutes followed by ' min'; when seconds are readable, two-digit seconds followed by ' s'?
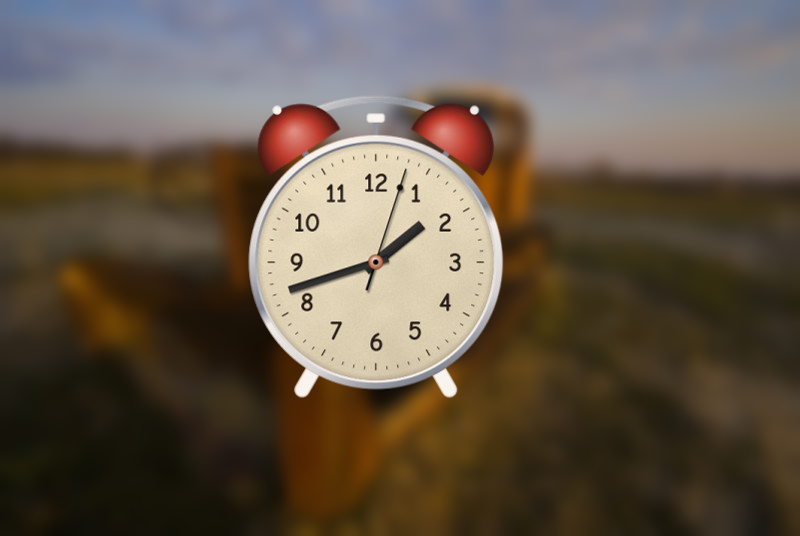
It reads 1 h 42 min 03 s
